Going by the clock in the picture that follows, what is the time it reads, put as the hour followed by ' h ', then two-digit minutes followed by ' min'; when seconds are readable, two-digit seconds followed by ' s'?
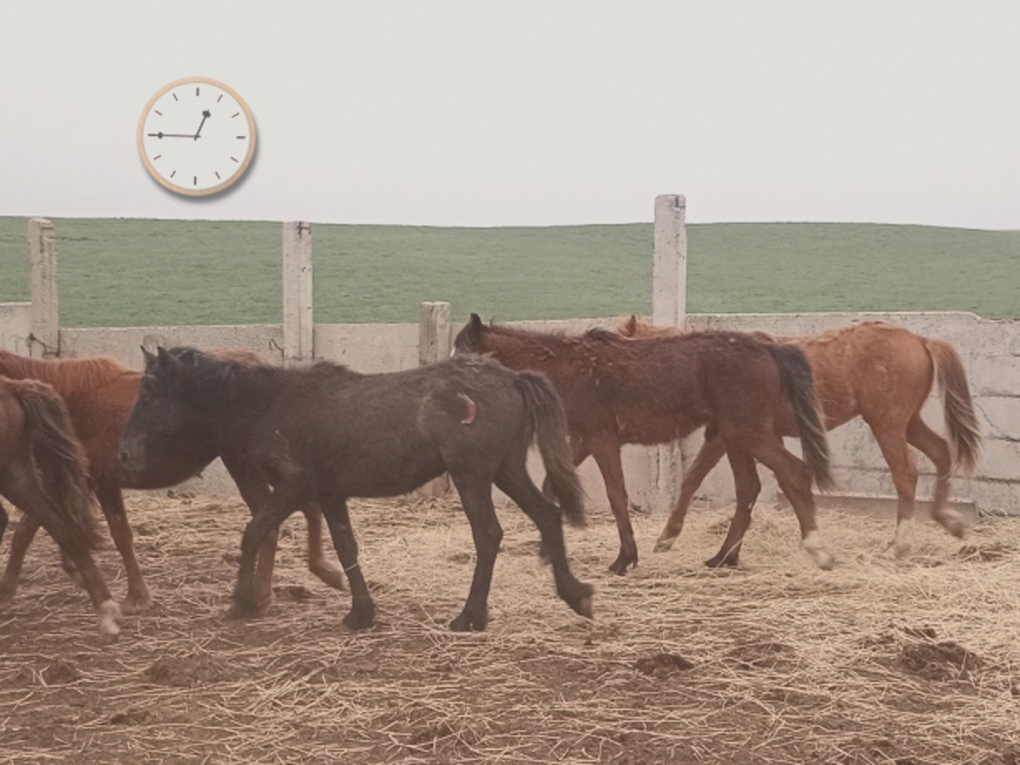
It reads 12 h 45 min
